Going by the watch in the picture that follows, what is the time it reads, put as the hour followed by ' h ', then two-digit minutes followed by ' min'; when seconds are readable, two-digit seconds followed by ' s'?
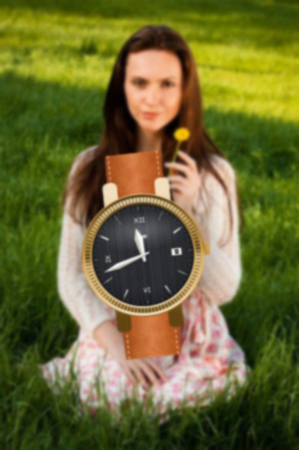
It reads 11 h 42 min
